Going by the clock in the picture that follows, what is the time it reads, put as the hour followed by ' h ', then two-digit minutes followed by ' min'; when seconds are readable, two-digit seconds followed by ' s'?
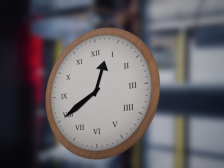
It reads 12 h 40 min
